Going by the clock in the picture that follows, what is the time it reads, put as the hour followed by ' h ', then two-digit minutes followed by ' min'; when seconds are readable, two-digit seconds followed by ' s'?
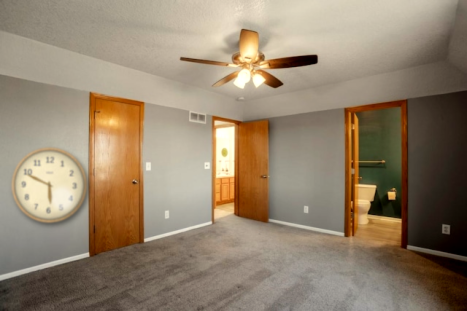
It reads 5 h 49 min
